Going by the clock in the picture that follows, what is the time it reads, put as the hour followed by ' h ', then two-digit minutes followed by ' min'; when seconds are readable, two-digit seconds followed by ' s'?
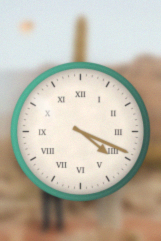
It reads 4 h 19 min
